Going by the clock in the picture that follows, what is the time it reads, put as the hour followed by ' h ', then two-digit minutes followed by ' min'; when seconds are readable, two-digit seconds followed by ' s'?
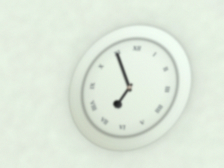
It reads 6 h 55 min
